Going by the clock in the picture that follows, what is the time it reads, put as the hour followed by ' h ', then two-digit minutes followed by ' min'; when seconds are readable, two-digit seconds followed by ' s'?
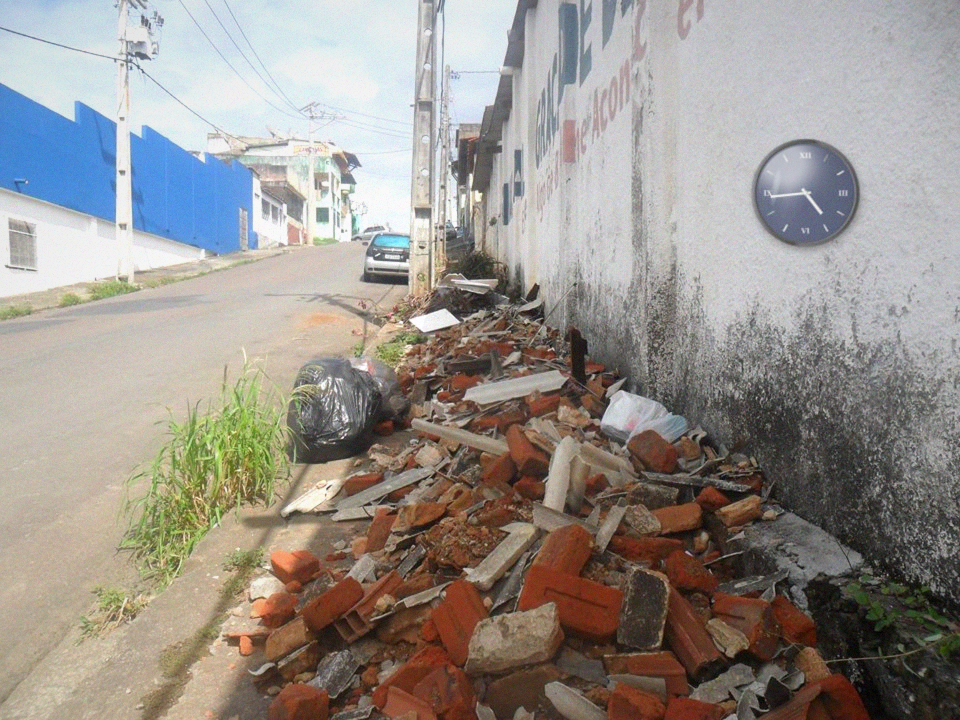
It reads 4 h 44 min
